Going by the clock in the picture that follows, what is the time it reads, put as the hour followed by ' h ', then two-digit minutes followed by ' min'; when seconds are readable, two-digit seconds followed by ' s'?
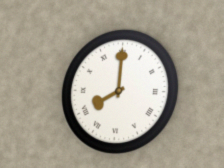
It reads 8 h 00 min
